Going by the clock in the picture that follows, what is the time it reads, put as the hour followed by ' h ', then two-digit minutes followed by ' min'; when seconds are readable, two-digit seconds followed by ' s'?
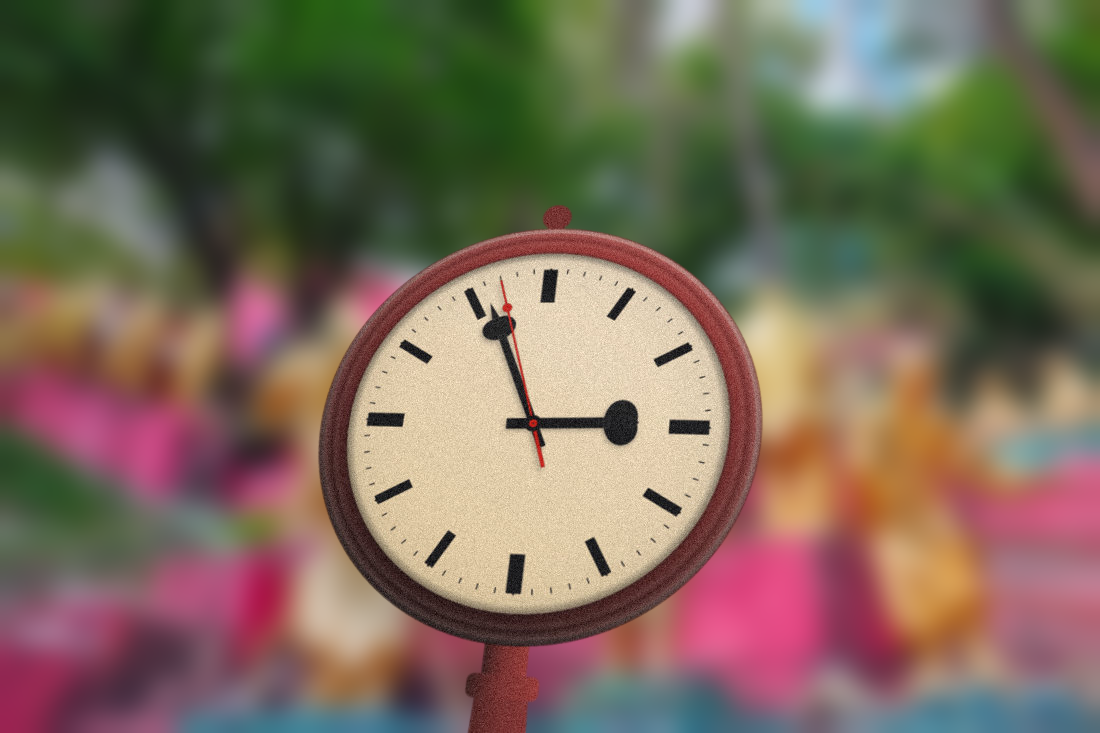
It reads 2 h 55 min 57 s
